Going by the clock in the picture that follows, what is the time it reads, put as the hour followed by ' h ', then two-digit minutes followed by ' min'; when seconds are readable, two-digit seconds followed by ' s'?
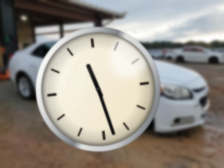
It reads 11 h 28 min
